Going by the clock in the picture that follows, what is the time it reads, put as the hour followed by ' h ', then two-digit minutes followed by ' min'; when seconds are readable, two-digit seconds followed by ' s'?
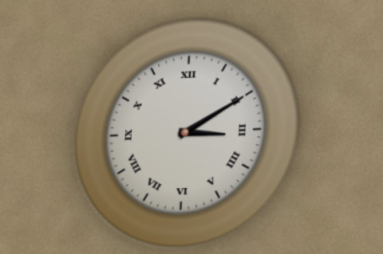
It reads 3 h 10 min
